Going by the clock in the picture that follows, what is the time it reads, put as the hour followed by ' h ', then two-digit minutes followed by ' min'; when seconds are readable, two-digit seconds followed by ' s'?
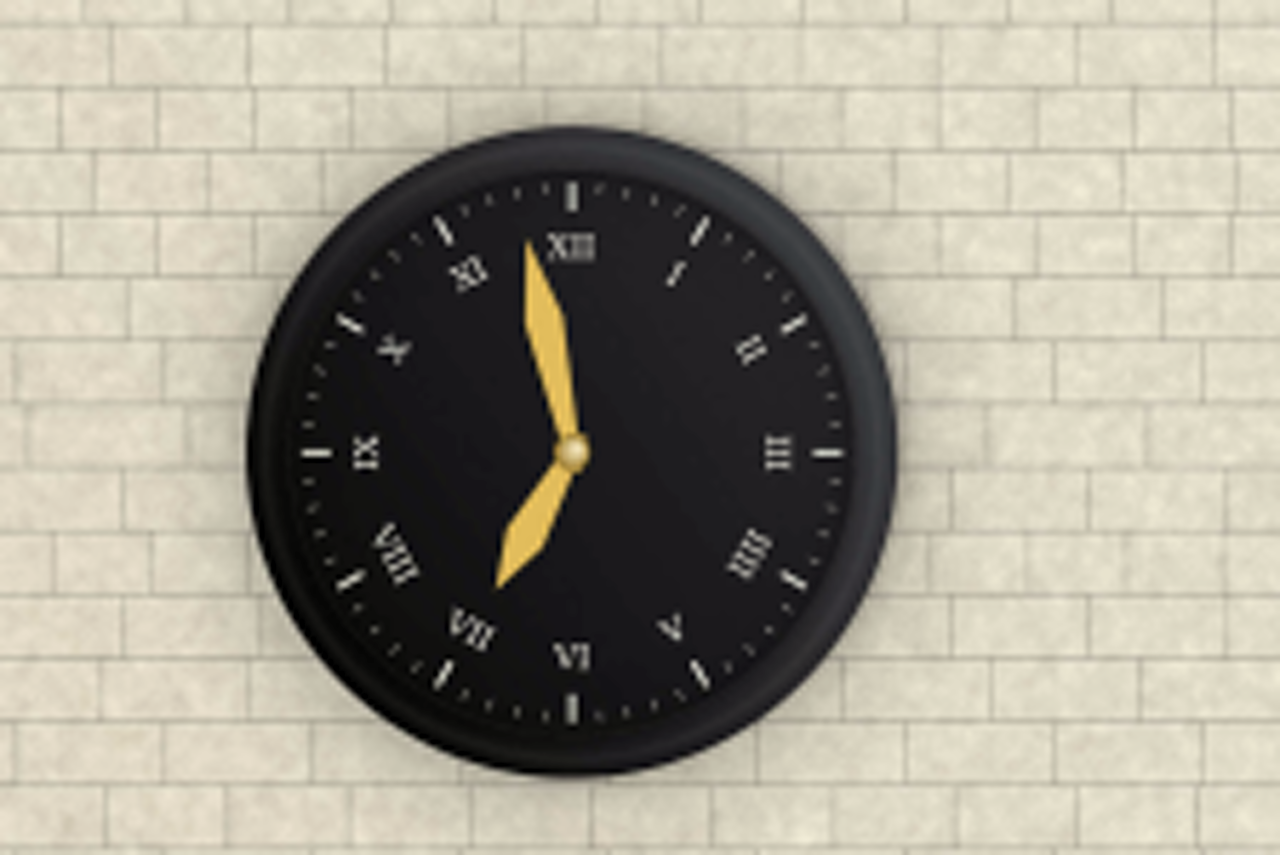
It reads 6 h 58 min
